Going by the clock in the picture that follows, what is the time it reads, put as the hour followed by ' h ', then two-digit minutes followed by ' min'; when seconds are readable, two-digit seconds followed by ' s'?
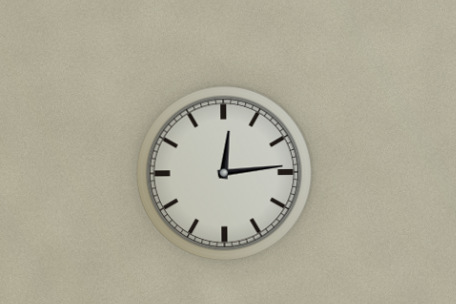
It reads 12 h 14 min
